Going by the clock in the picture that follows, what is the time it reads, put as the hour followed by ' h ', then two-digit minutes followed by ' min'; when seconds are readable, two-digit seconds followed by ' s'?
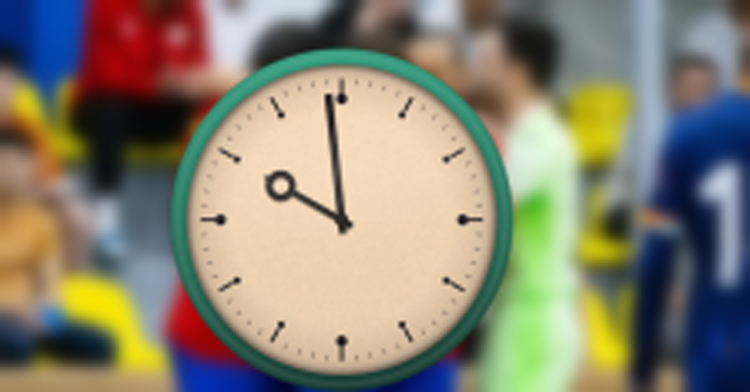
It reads 9 h 59 min
